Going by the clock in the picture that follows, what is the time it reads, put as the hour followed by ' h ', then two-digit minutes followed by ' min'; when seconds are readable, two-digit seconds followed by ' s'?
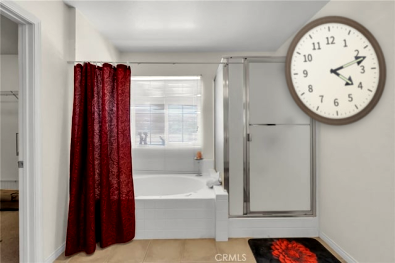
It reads 4 h 12 min
